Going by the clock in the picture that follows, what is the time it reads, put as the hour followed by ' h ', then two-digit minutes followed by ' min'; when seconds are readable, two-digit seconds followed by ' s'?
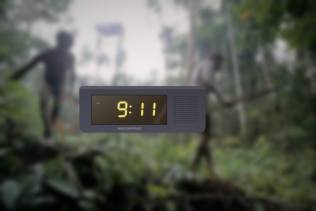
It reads 9 h 11 min
